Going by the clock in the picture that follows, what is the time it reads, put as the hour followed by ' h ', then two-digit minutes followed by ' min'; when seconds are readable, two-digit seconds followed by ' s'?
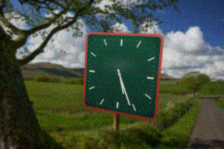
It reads 5 h 26 min
